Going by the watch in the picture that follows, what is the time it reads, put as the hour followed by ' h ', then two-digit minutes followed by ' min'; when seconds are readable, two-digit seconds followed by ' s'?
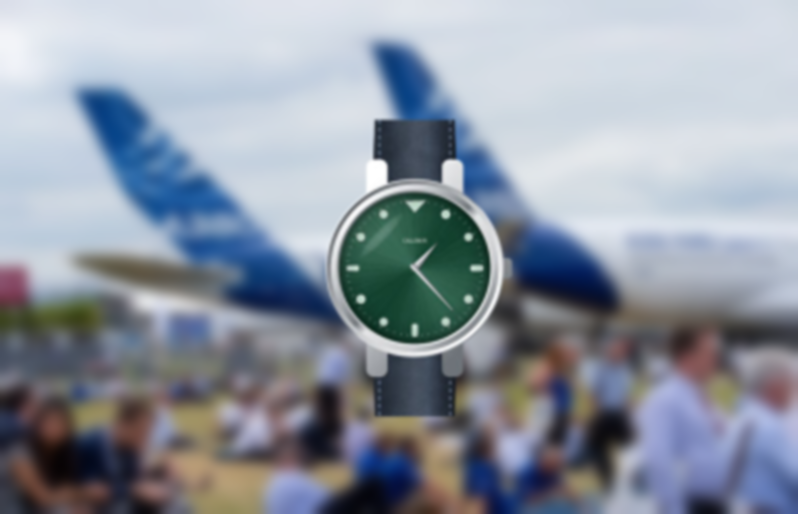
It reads 1 h 23 min
